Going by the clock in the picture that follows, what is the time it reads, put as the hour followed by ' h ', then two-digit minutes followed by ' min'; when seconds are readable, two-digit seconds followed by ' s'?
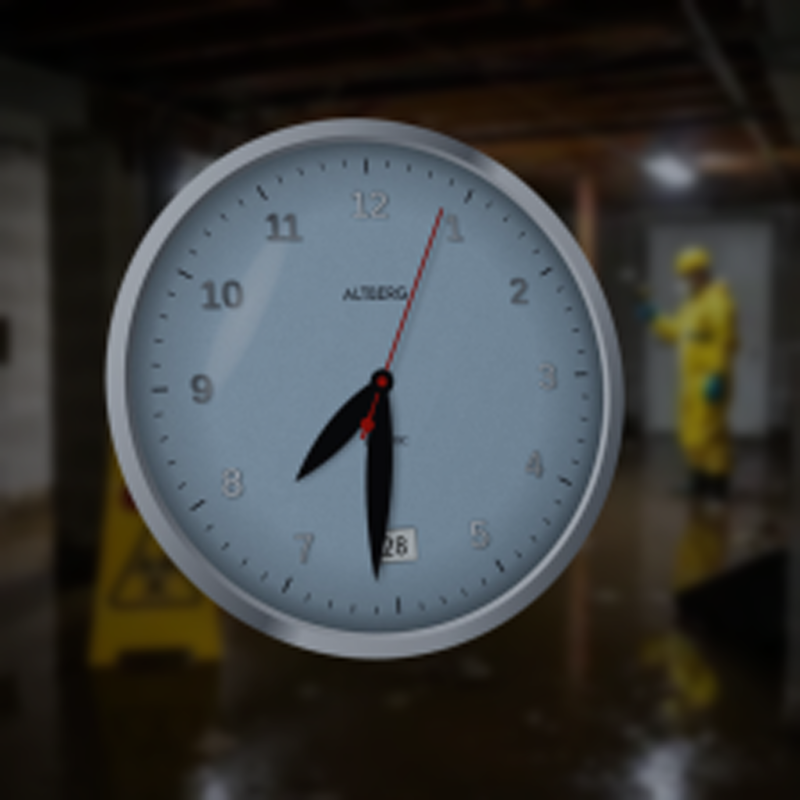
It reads 7 h 31 min 04 s
